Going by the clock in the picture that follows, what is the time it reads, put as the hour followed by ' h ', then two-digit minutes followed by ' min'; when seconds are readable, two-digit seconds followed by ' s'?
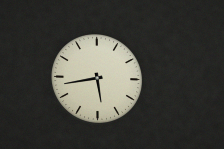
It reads 5 h 43 min
